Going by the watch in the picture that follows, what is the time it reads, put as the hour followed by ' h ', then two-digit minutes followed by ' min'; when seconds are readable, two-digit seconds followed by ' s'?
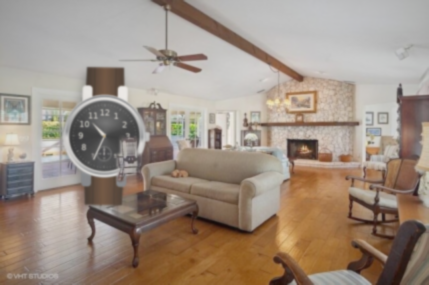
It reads 10 h 34 min
